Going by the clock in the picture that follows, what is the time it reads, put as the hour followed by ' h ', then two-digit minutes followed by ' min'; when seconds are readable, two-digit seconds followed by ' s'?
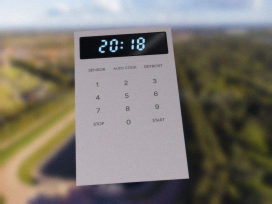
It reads 20 h 18 min
